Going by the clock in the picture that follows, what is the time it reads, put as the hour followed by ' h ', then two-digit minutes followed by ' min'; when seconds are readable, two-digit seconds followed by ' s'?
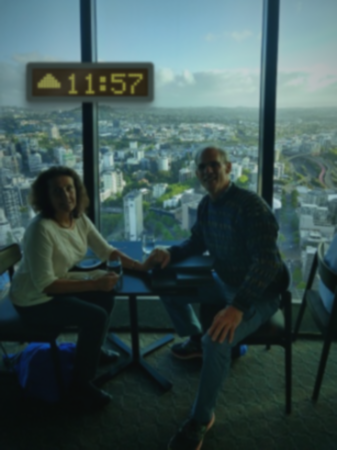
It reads 11 h 57 min
